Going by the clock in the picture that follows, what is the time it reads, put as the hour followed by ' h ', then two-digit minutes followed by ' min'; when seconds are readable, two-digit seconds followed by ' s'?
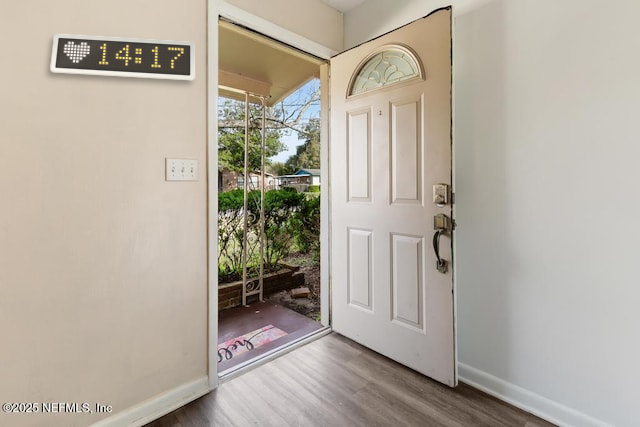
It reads 14 h 17 min
